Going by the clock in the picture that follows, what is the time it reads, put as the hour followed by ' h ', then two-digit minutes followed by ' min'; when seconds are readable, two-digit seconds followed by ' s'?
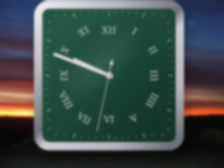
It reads 9 h 48 min 32 s
